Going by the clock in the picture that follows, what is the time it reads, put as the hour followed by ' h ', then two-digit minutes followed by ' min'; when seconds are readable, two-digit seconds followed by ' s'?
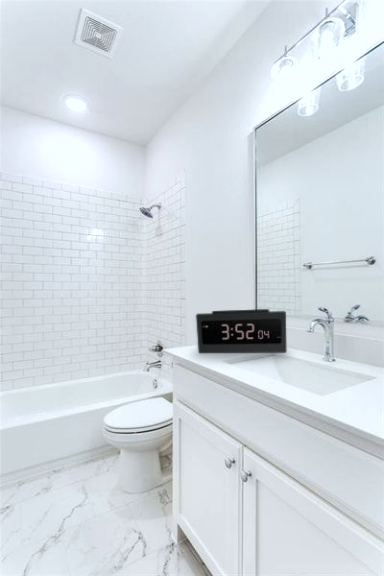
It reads 3 h 52 min 04 s
